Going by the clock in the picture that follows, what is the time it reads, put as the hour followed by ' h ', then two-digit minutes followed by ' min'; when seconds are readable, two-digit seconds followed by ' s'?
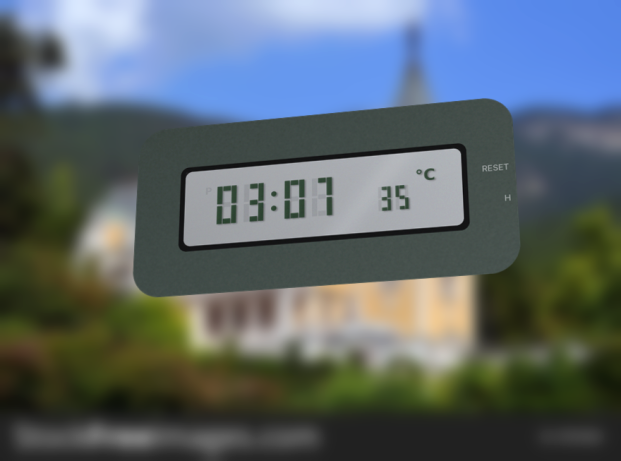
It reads 3 h 07 min
